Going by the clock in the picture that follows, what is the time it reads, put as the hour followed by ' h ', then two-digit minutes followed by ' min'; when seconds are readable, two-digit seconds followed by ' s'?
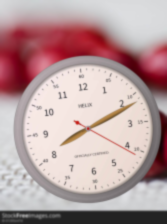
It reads 8 h 11 min 21 s
